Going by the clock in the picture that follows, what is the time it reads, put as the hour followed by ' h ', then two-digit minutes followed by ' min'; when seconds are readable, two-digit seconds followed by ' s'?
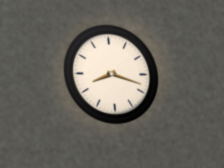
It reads 8 h 18 min
